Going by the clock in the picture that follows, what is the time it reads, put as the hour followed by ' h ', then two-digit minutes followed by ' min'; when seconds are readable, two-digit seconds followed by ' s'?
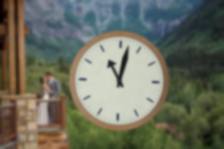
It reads 11 h 02 min
